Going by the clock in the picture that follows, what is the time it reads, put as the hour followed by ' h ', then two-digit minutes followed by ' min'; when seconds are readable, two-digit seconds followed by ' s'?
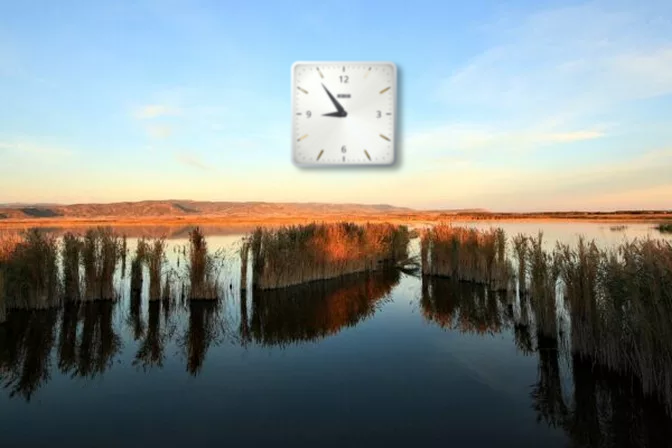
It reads 8 h 54 min
